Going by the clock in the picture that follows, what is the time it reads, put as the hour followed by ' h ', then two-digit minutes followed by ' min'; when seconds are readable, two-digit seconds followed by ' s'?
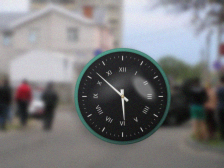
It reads 5 h 52 min
